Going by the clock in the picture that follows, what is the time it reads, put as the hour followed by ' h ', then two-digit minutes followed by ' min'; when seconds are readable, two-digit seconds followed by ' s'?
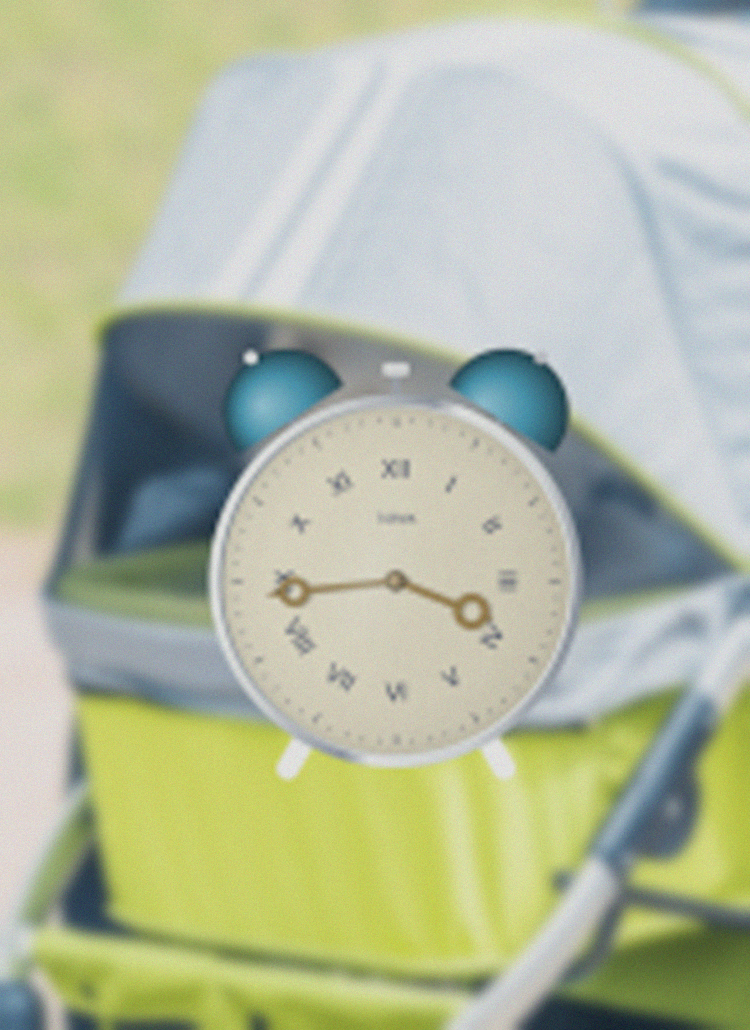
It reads 3 h 44 min
